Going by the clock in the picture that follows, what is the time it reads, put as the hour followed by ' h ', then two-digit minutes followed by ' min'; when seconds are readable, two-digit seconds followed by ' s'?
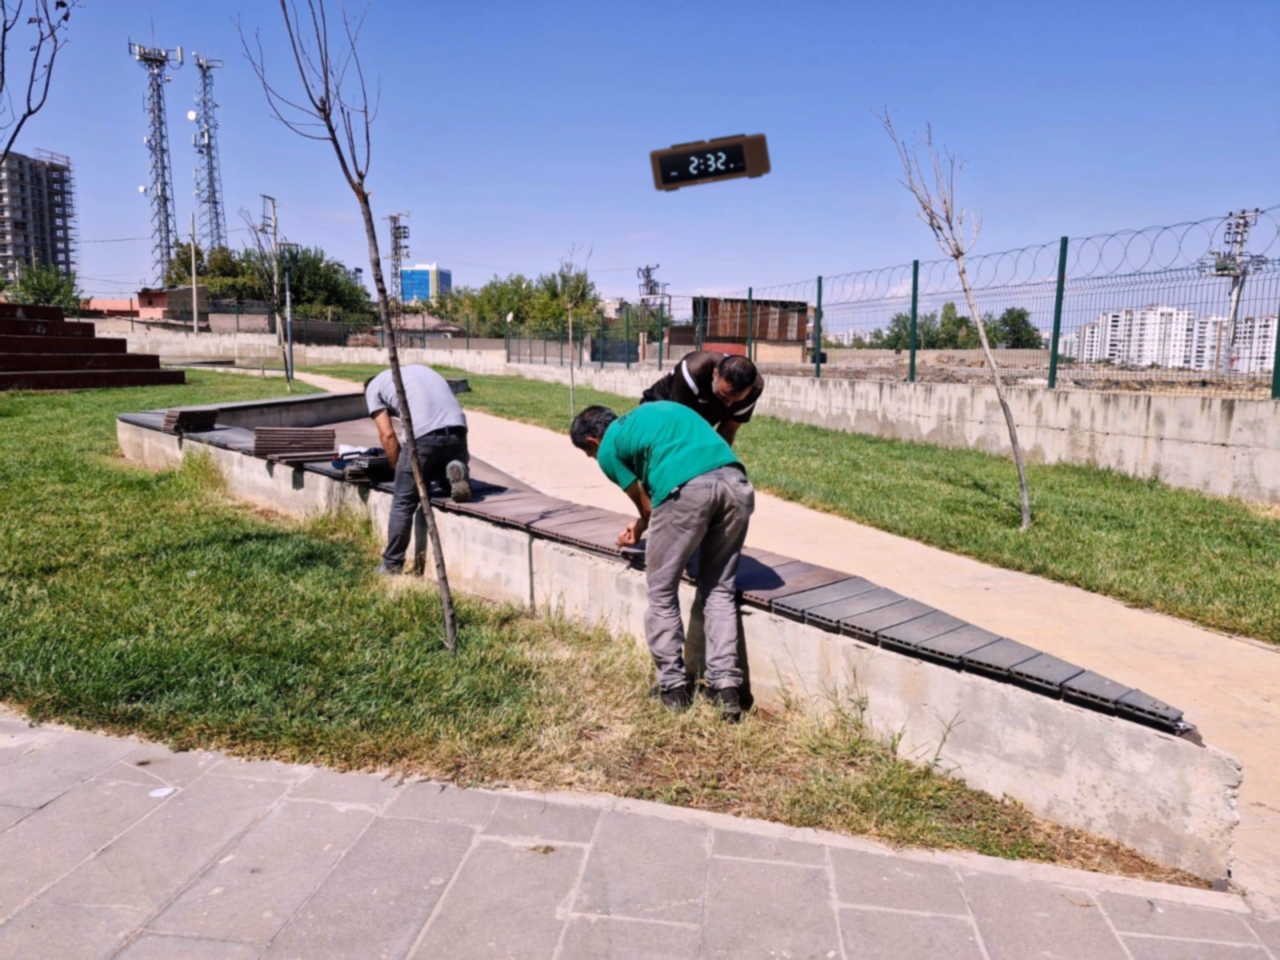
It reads 2 h 32 min
